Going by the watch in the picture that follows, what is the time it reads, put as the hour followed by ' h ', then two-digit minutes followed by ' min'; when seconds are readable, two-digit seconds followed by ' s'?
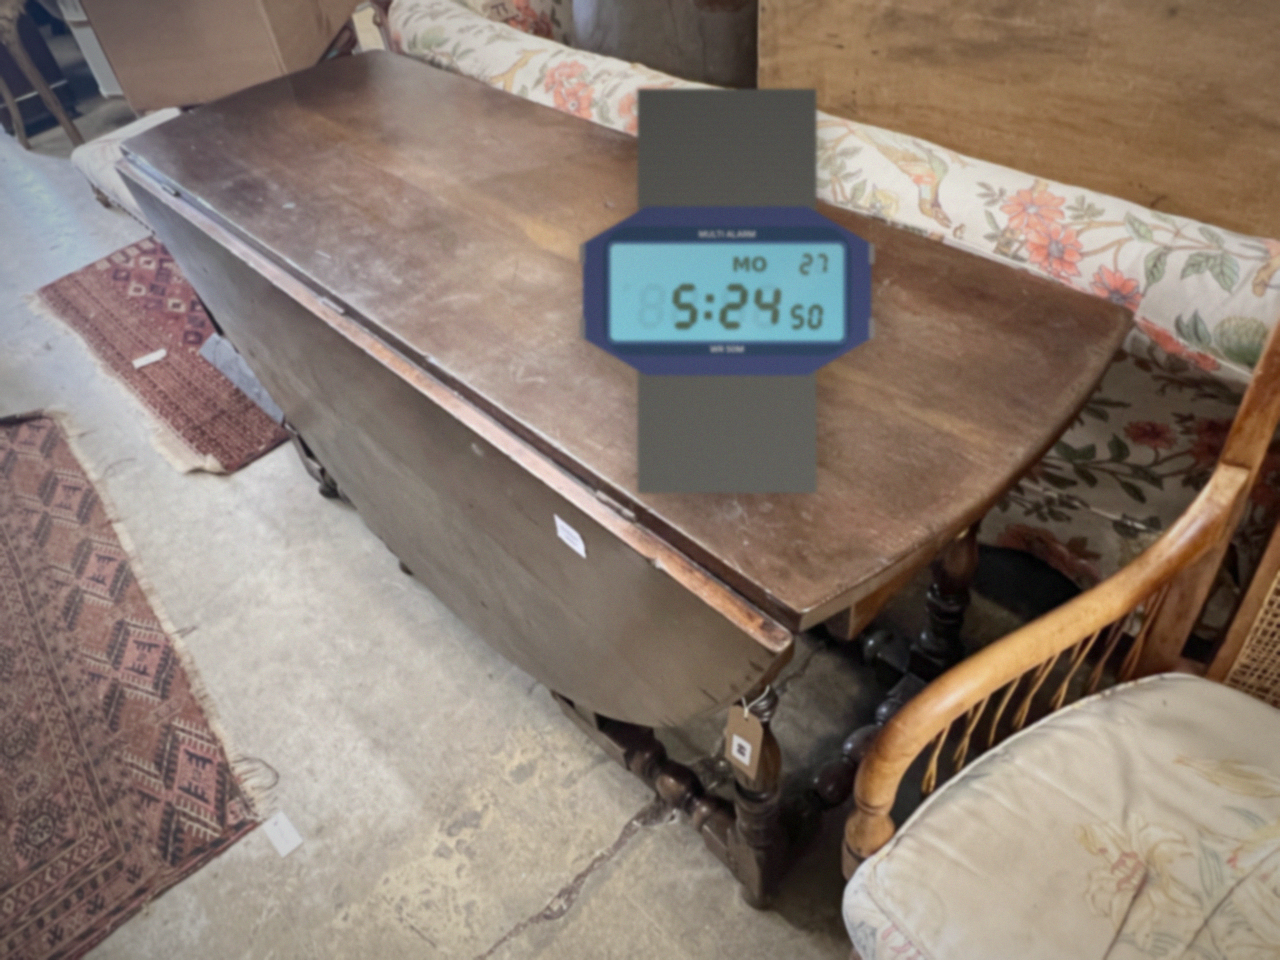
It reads 5 h 24 min 50 s
